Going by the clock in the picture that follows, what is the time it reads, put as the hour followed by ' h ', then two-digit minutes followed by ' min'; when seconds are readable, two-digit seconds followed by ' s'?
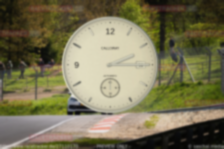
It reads 2 h 15 min
